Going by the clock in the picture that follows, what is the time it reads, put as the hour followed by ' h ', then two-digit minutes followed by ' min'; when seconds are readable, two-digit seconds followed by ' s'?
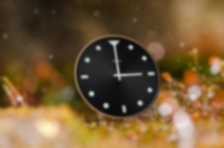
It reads 3 h 00 min
